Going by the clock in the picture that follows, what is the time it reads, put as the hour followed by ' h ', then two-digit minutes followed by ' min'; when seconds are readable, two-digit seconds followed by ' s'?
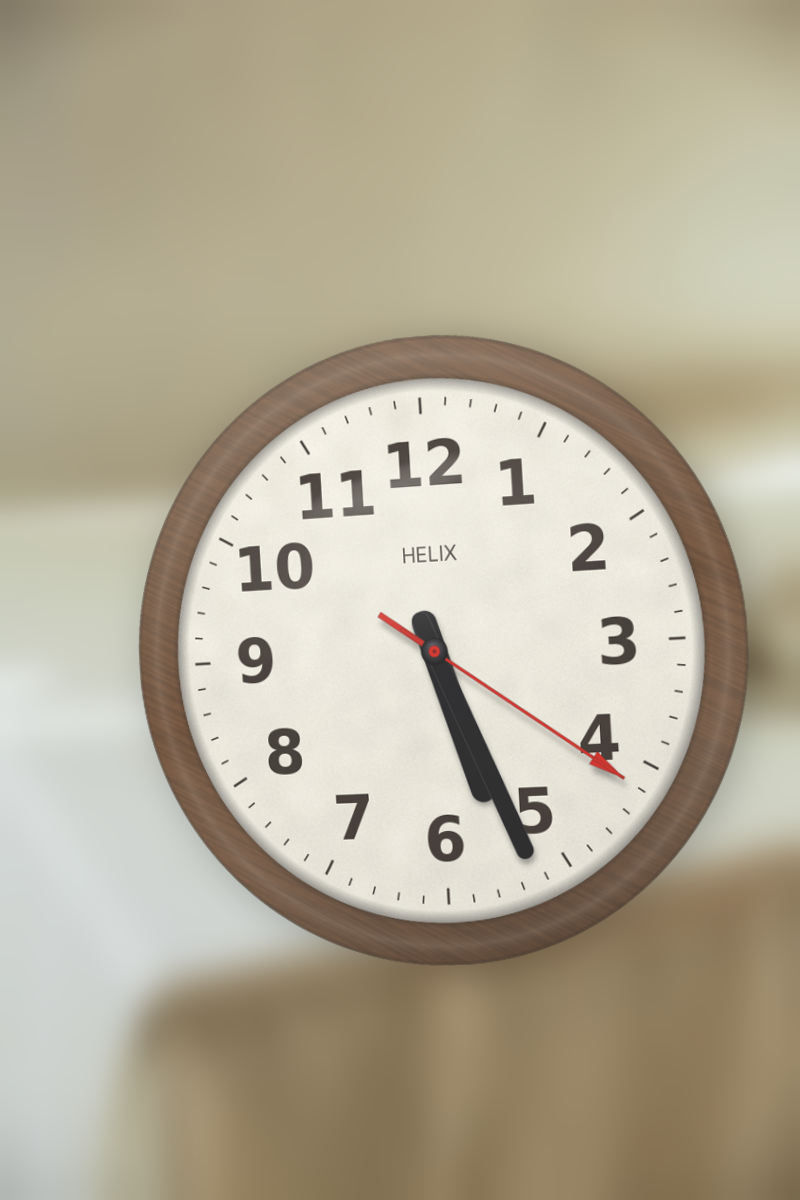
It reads 5 h 26 min 21 s
